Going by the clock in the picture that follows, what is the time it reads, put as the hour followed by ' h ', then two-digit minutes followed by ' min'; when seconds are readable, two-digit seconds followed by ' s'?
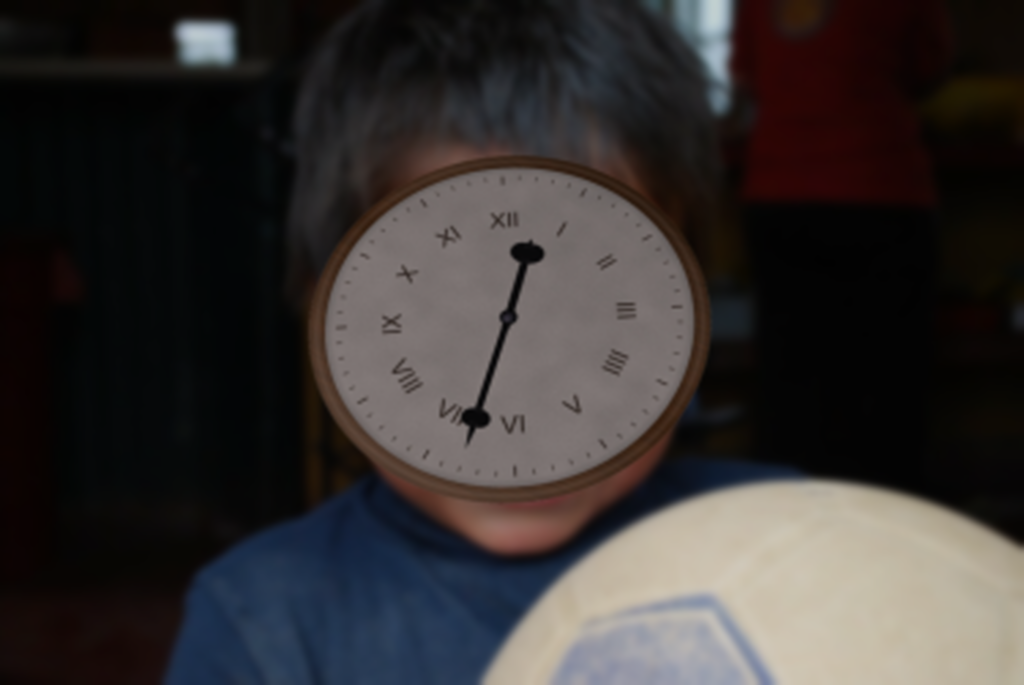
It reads 12 h 33 min
